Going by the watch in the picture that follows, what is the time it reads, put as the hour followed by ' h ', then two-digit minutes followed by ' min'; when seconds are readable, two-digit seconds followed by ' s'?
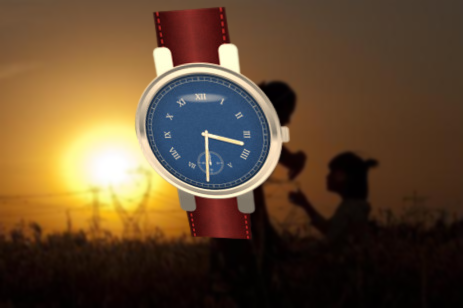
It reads 3 h 31 min
